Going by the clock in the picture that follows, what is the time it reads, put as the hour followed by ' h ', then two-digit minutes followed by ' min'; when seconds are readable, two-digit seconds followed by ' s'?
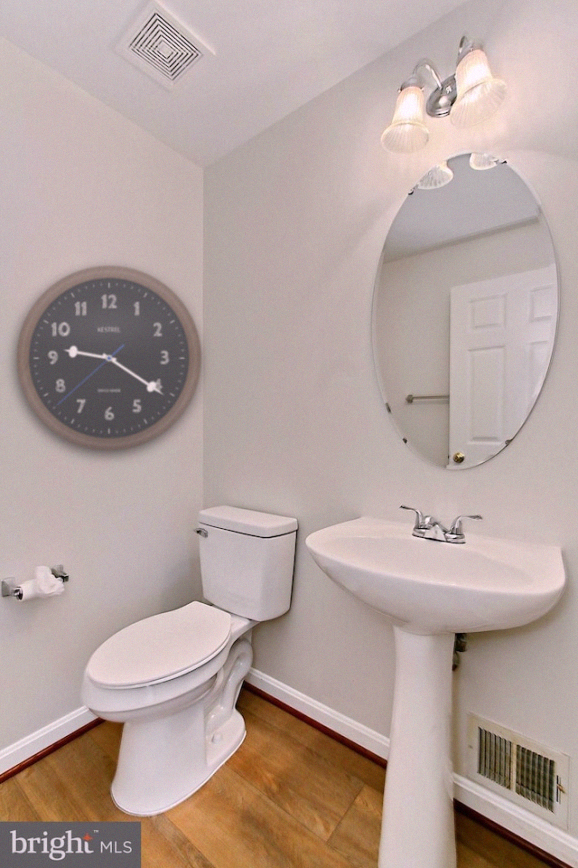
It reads 9 h 20 min 38 s
